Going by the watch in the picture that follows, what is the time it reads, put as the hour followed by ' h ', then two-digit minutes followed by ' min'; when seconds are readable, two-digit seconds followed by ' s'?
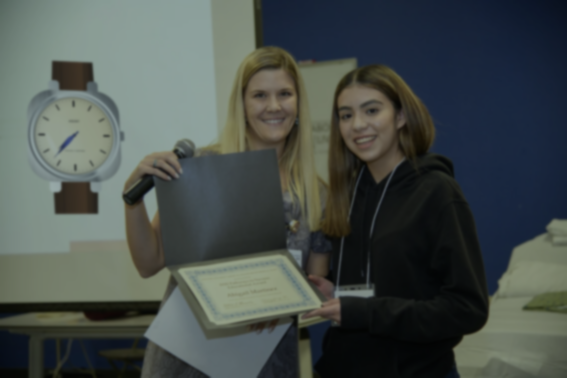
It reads 7 h 37 min
